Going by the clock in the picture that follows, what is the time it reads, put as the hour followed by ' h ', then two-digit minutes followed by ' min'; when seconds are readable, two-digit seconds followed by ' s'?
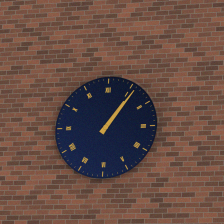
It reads 1 h 06 min
